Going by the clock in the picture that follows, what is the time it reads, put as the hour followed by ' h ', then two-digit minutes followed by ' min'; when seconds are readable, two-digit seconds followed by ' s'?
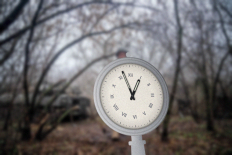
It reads 12 h 57 min
